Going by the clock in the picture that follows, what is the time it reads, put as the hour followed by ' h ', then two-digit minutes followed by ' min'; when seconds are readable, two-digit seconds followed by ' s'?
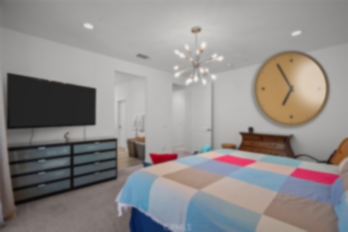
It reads 6 h 55 min
